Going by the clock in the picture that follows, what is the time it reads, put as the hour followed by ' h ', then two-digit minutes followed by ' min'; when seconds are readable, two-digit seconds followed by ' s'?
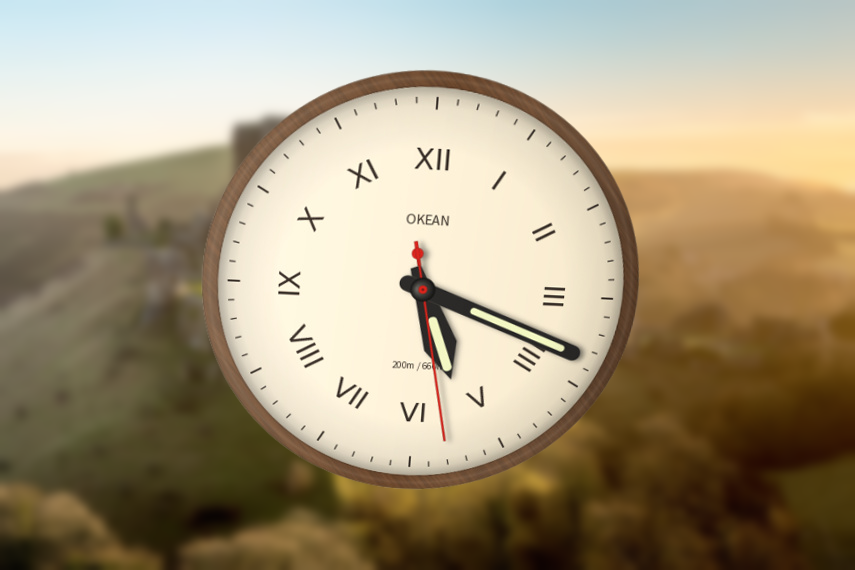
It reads 5 h 18 min 28 s
